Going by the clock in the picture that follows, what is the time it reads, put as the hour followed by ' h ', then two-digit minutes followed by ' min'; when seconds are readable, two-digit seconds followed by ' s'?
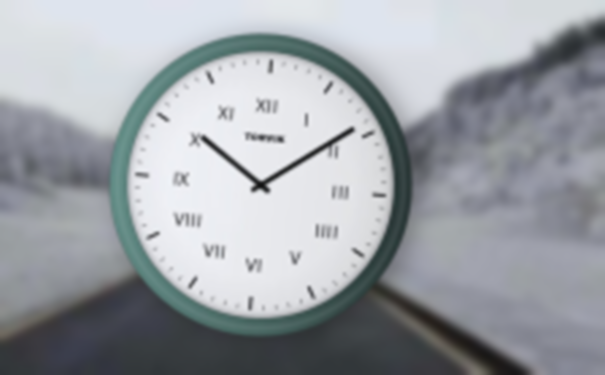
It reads 10 h 09 min
